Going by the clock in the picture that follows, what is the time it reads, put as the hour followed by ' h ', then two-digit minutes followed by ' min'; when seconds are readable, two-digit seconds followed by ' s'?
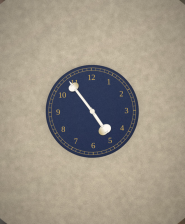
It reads 4 h 54 min
